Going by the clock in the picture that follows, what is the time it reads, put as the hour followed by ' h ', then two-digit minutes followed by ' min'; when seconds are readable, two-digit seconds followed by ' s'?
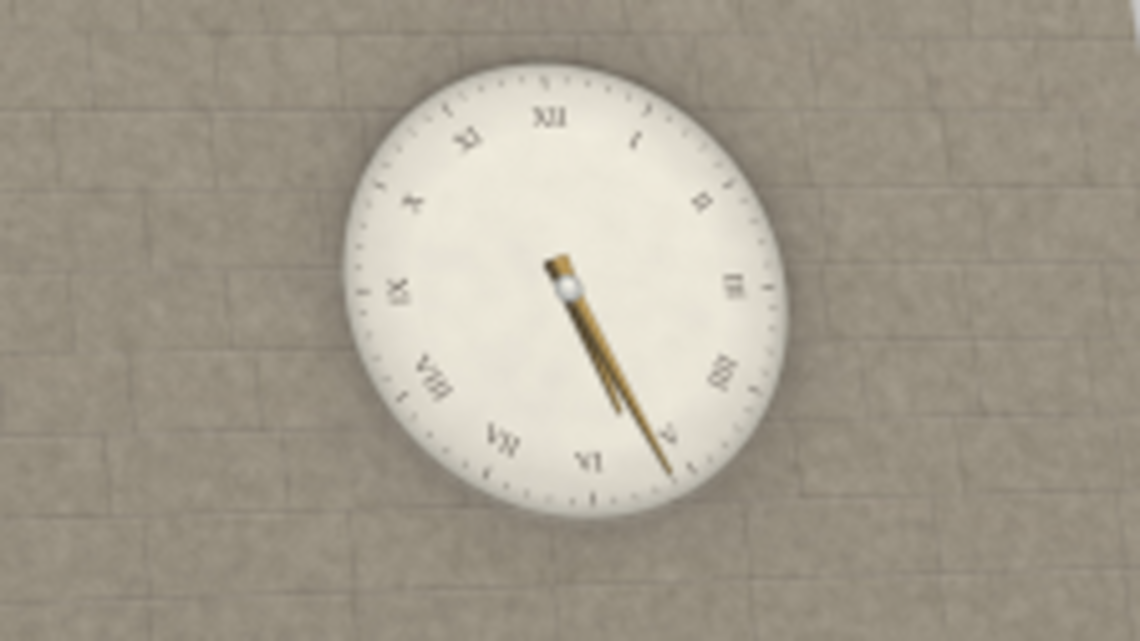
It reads 5 h 26 min
